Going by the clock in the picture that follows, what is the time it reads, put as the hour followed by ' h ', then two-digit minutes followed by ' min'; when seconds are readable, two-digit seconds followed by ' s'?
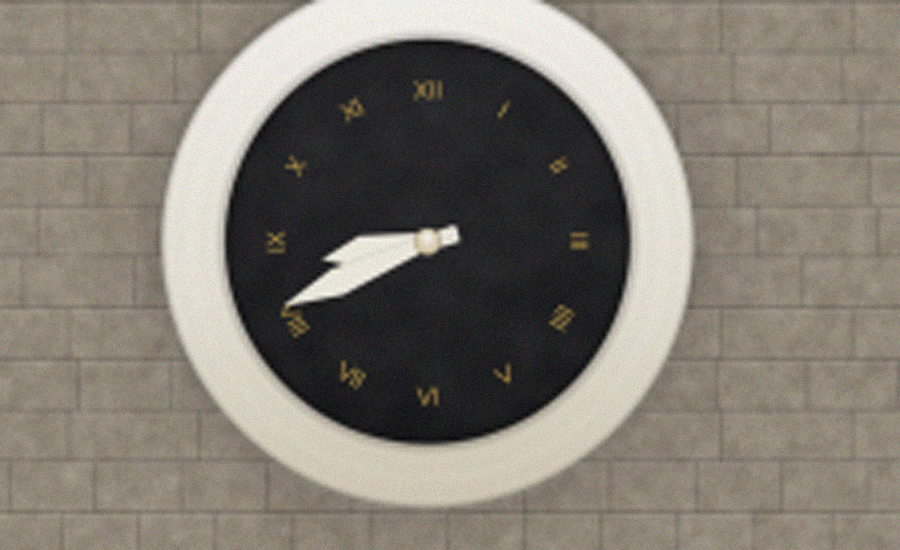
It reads 8 h 41 min
